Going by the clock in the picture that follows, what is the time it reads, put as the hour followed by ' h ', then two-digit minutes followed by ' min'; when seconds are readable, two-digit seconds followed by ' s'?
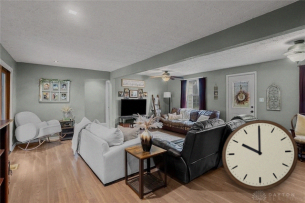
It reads 10 h 00 min
